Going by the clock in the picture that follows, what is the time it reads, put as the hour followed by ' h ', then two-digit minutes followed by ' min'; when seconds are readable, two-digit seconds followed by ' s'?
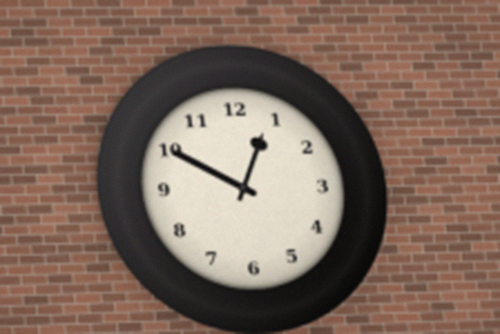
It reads 12 h 50 min
